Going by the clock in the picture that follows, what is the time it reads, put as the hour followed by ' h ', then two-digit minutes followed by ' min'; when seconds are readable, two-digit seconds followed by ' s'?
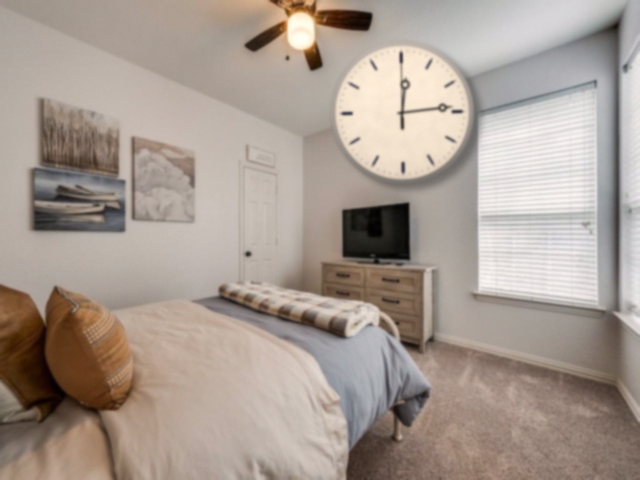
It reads 12 h 14 min 00 s
